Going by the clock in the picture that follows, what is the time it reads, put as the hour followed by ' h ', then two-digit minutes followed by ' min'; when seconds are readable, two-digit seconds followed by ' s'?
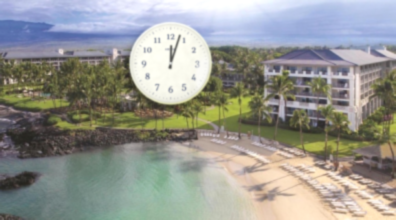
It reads 12 h 03 min
